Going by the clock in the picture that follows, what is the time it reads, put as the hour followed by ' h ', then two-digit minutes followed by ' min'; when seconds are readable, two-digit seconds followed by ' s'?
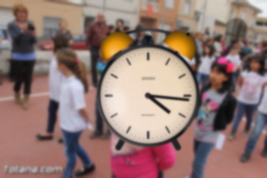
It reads 4 h 16 min
